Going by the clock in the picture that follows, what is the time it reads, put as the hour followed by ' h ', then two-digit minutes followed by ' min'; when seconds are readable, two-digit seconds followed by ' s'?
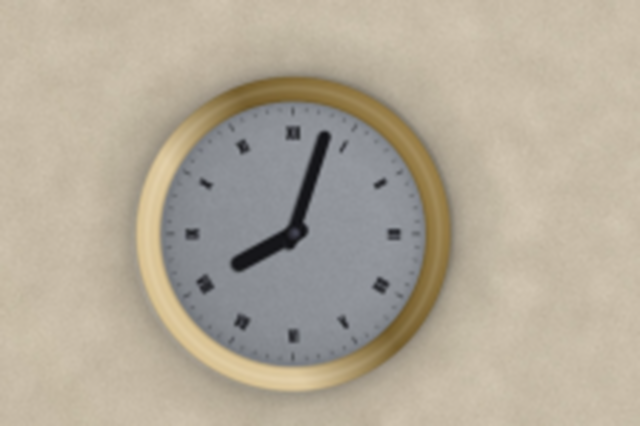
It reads 8 h 03 min
